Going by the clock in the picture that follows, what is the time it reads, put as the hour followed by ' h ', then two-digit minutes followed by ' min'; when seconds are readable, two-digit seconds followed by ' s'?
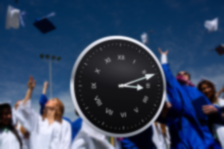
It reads 3 h 12 min
